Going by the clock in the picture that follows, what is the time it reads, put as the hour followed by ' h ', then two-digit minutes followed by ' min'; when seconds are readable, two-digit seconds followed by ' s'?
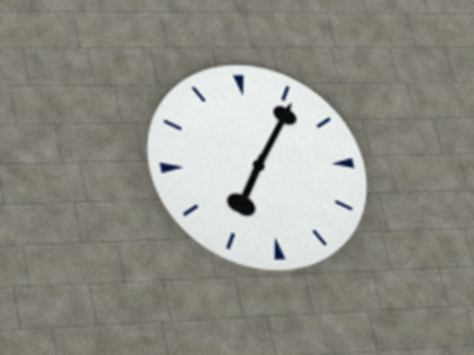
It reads 7 h 06 min
